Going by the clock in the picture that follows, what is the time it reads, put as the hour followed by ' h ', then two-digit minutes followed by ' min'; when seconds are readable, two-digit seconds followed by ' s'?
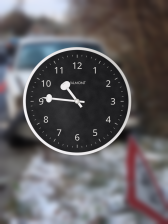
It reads 10 h 46 min
